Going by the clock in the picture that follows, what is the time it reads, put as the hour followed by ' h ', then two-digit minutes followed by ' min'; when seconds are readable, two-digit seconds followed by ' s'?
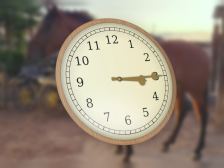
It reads 3 h 15 min
